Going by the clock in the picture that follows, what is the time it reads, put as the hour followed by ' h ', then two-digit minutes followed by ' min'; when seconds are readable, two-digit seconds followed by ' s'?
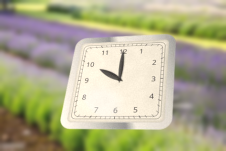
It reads 10 h 00 min
